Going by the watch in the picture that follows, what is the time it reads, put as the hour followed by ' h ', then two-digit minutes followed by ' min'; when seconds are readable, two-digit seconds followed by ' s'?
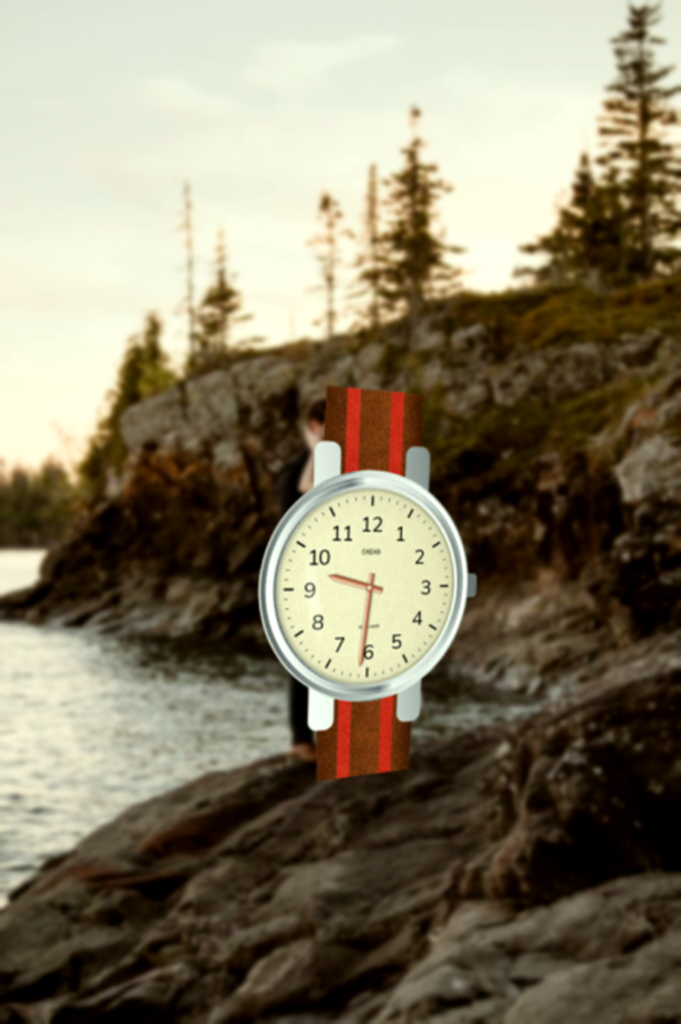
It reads 9 h 31 min
